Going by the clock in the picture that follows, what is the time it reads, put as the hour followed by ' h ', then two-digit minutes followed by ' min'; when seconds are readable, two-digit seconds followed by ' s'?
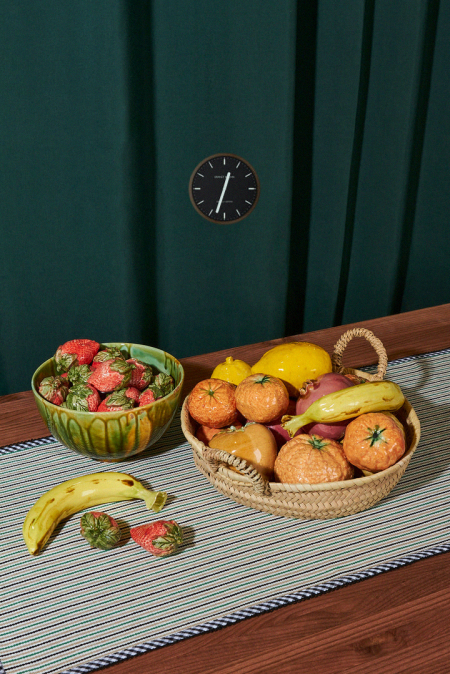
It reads 12 h 33 min
